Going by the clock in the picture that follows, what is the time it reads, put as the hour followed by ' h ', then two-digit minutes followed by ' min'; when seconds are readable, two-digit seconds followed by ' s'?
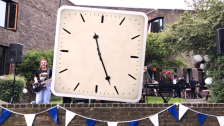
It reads 11 h 26 min
